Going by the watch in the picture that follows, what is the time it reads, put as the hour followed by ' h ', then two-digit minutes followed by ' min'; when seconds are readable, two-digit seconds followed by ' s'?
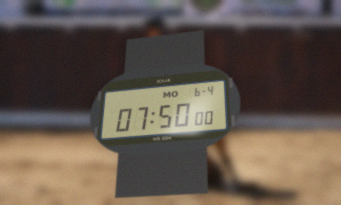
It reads 7 h 50 min 00 s
